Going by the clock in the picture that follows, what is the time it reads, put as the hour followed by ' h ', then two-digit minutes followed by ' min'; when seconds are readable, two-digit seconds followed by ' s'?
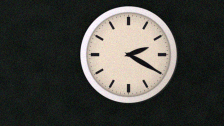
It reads 2 h 20 min
